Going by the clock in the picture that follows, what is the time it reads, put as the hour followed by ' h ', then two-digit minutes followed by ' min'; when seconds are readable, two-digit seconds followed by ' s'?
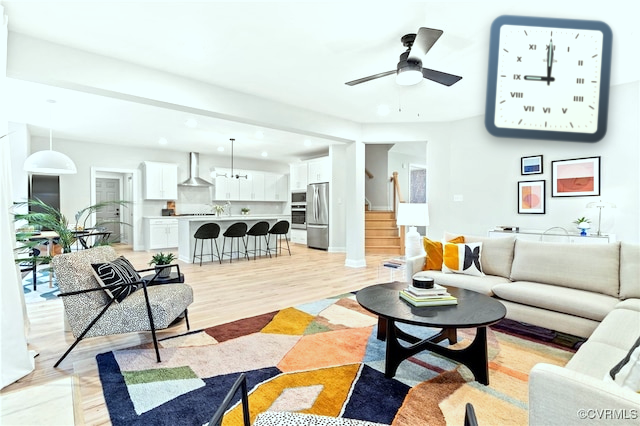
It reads 9 h 00 min
